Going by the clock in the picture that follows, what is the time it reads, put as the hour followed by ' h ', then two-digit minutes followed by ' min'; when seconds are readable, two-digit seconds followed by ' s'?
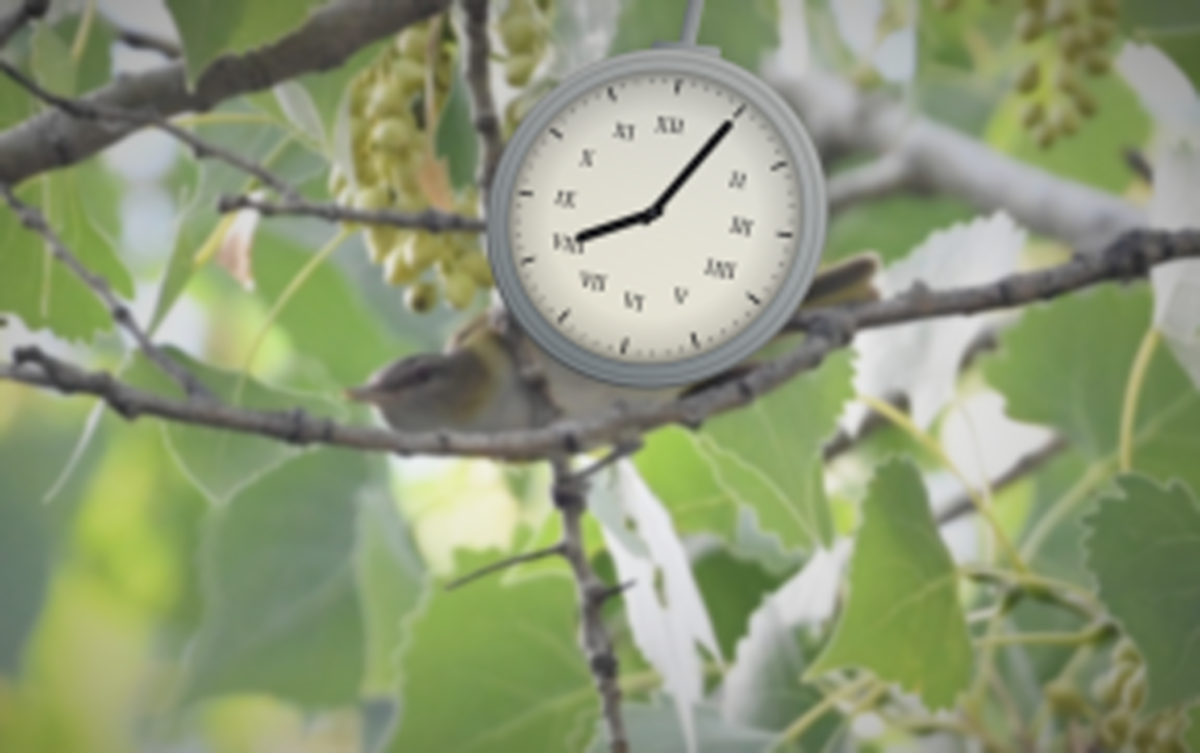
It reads 8 h 05 min
